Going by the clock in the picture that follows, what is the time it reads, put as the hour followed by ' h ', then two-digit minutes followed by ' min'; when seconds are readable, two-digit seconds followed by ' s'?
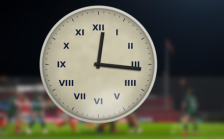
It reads 12 h 16 min
